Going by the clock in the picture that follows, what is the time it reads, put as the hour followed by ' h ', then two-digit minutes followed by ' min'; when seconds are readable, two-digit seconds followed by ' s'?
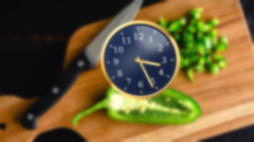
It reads 3 h 26 min
